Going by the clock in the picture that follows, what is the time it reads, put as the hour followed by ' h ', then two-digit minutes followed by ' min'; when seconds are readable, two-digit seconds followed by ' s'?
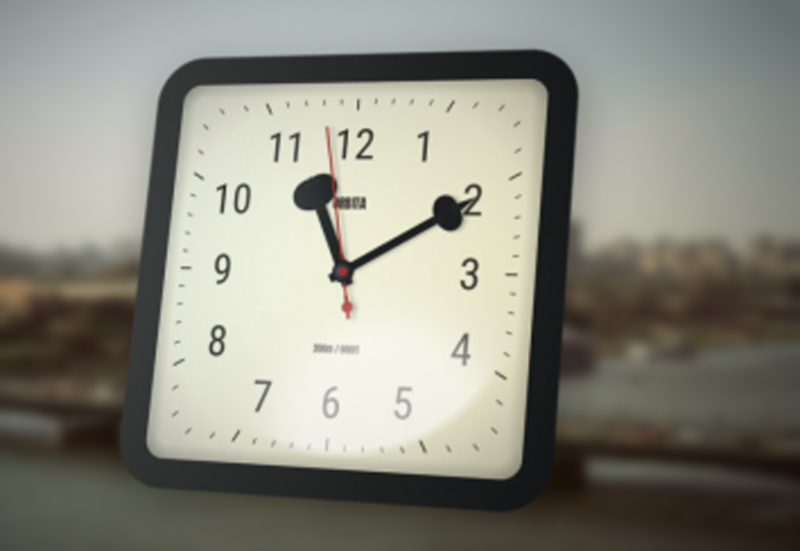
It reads 11 h 09 min 58 s
